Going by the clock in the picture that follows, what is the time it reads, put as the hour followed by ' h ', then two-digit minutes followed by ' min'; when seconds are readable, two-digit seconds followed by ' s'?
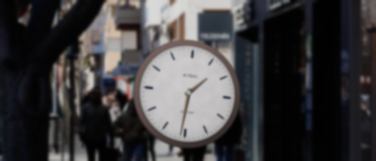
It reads 1 h 31 min
